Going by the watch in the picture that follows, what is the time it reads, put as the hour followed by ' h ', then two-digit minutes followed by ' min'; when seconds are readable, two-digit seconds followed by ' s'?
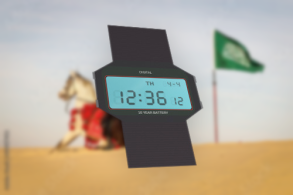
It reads 12 h 36 min 12 s
